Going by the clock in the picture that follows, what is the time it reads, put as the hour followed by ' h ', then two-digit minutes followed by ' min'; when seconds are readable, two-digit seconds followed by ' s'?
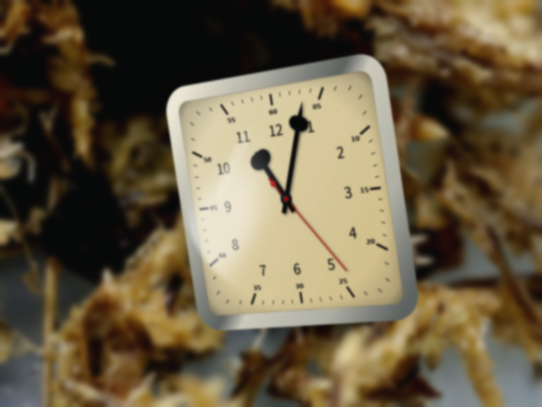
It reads 11 h 03 min 24 s
